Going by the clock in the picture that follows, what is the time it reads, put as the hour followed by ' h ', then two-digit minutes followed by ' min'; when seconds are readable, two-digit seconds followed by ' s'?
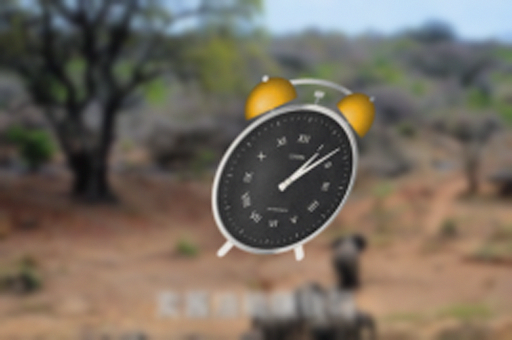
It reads 1 h 08 min
